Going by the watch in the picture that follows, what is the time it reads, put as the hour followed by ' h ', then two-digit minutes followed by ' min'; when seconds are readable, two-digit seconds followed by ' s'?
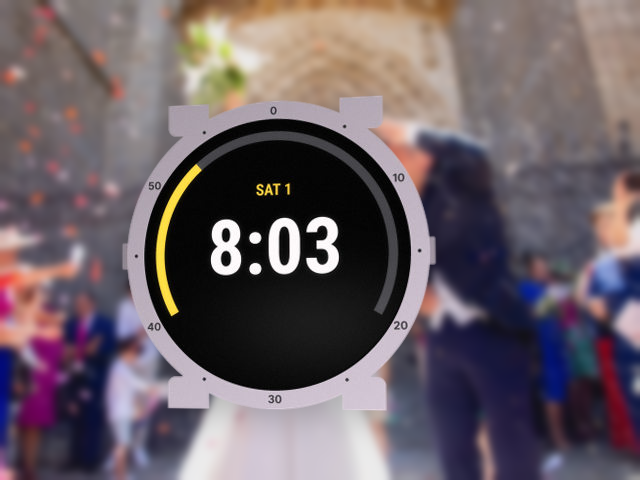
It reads 8 h 03 min
